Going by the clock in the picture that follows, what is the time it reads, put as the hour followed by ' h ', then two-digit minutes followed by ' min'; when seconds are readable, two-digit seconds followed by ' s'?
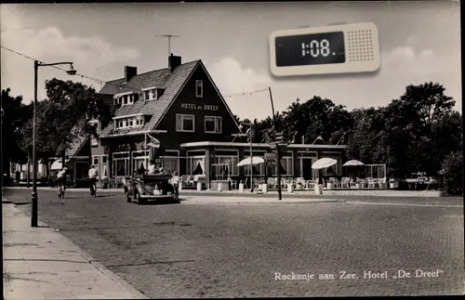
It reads 1 h 08 min
